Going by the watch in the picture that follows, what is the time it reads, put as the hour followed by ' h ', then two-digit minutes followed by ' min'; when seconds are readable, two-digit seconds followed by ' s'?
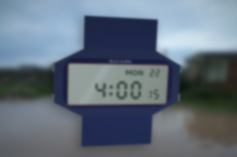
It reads 4 h 00 min
